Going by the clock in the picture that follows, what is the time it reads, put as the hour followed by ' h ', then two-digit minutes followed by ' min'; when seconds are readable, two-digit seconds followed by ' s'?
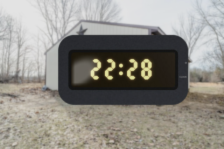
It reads 22 h 28 min
